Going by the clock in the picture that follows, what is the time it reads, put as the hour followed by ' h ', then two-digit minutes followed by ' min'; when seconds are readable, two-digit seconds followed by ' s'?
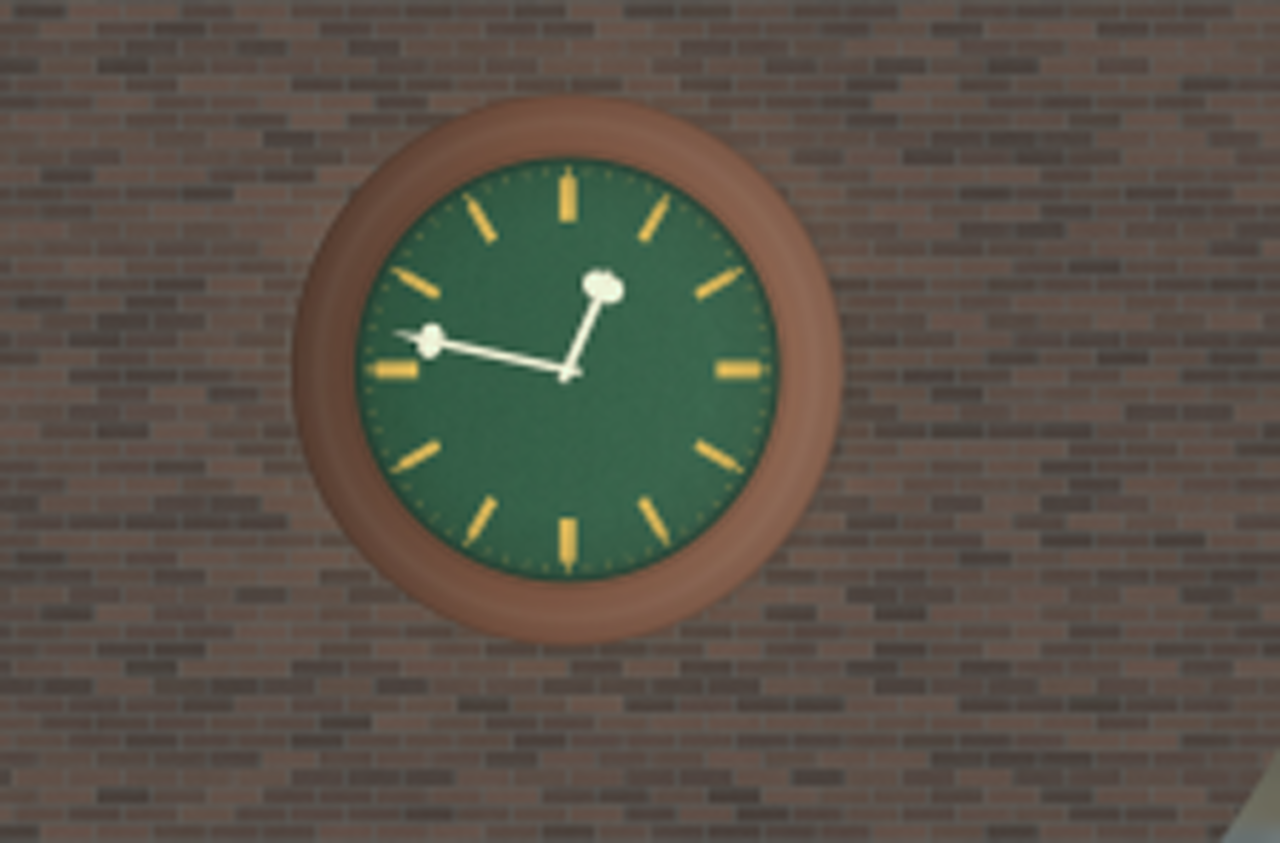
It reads 12 h 47 min
